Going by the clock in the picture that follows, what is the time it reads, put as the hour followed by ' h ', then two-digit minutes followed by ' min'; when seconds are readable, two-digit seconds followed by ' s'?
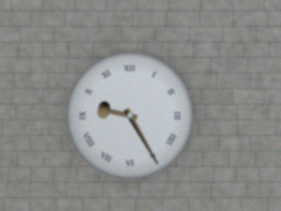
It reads 9 h 25 min
